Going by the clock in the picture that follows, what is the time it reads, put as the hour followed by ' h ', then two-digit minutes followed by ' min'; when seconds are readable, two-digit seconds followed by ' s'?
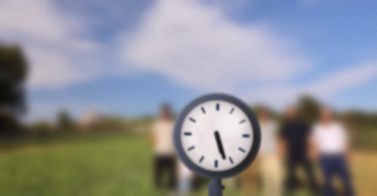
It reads 5 h 27 min
